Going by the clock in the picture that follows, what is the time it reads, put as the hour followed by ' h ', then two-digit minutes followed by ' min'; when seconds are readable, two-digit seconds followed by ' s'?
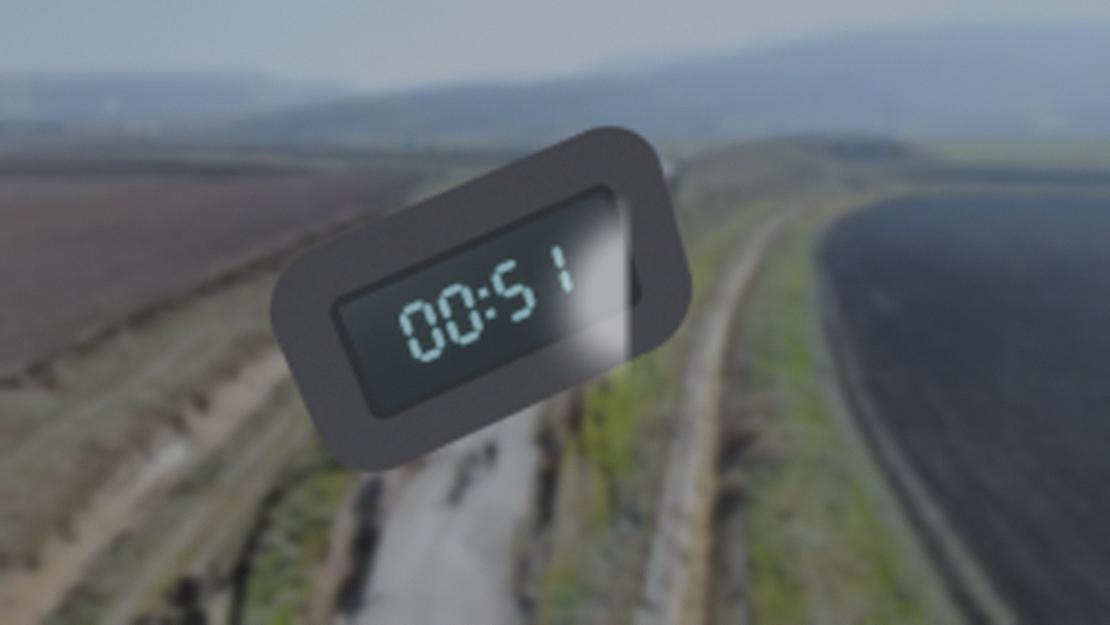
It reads 0 h 51 min
